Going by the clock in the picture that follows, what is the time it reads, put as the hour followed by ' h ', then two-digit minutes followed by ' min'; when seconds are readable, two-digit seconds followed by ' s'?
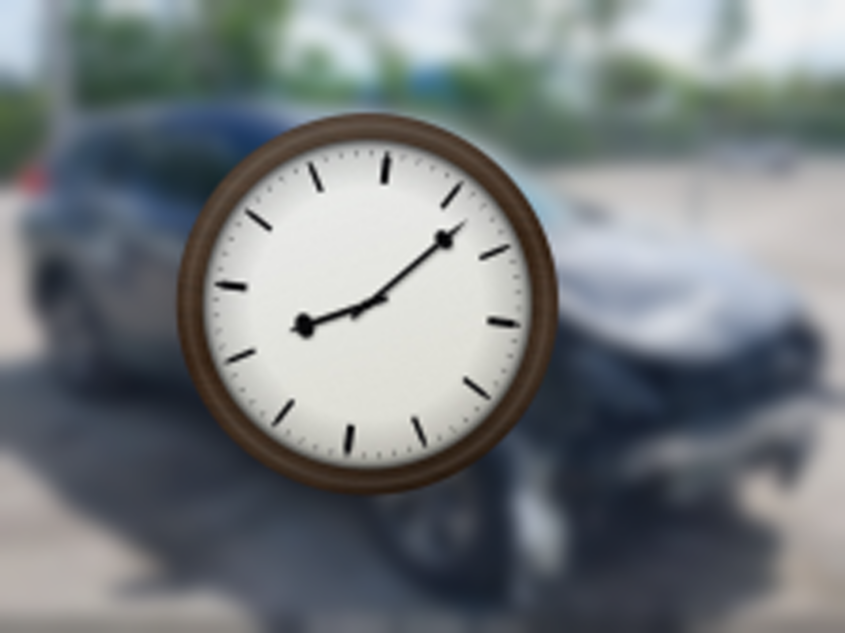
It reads 8 h 07 min
